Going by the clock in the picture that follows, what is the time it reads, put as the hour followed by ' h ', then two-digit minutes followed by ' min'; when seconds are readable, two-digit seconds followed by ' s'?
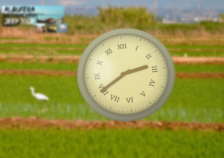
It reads 2 h 40 min
